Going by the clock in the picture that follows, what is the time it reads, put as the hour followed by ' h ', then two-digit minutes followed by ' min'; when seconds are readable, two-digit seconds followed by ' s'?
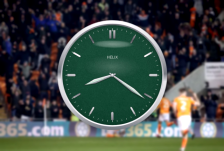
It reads 8 h 21 min
